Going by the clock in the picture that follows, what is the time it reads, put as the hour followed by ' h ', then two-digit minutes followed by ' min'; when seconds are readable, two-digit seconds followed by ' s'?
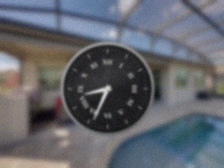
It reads 8 h 34 min
